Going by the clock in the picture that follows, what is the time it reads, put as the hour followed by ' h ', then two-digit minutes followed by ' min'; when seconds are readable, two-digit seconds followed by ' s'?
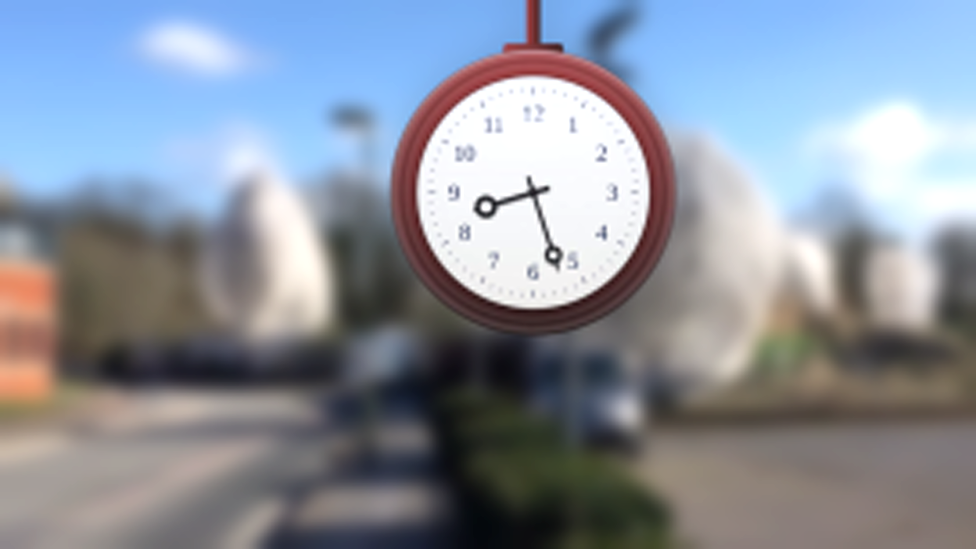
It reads 8 h 27 min
